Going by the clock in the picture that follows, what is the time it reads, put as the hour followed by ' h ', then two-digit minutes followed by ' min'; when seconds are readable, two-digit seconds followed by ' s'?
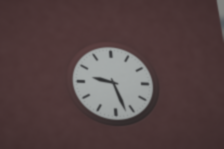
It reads 9 h 27 min
